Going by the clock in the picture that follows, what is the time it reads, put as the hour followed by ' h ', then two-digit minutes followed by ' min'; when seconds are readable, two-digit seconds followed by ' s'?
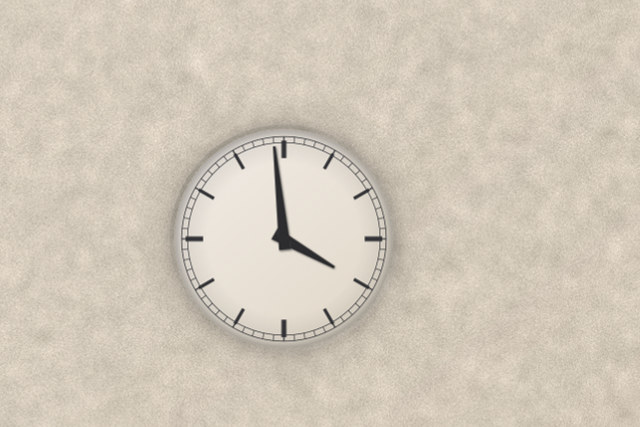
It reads 3 h 59 min
